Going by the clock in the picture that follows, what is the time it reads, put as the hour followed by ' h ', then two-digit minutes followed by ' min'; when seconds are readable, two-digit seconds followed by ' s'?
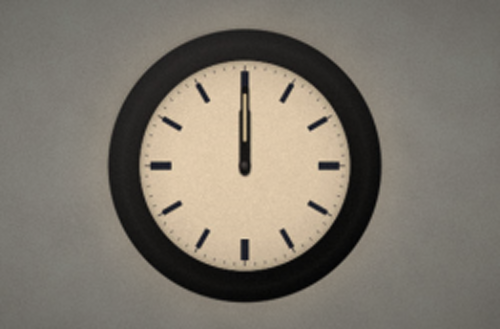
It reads 12 h 00 min
